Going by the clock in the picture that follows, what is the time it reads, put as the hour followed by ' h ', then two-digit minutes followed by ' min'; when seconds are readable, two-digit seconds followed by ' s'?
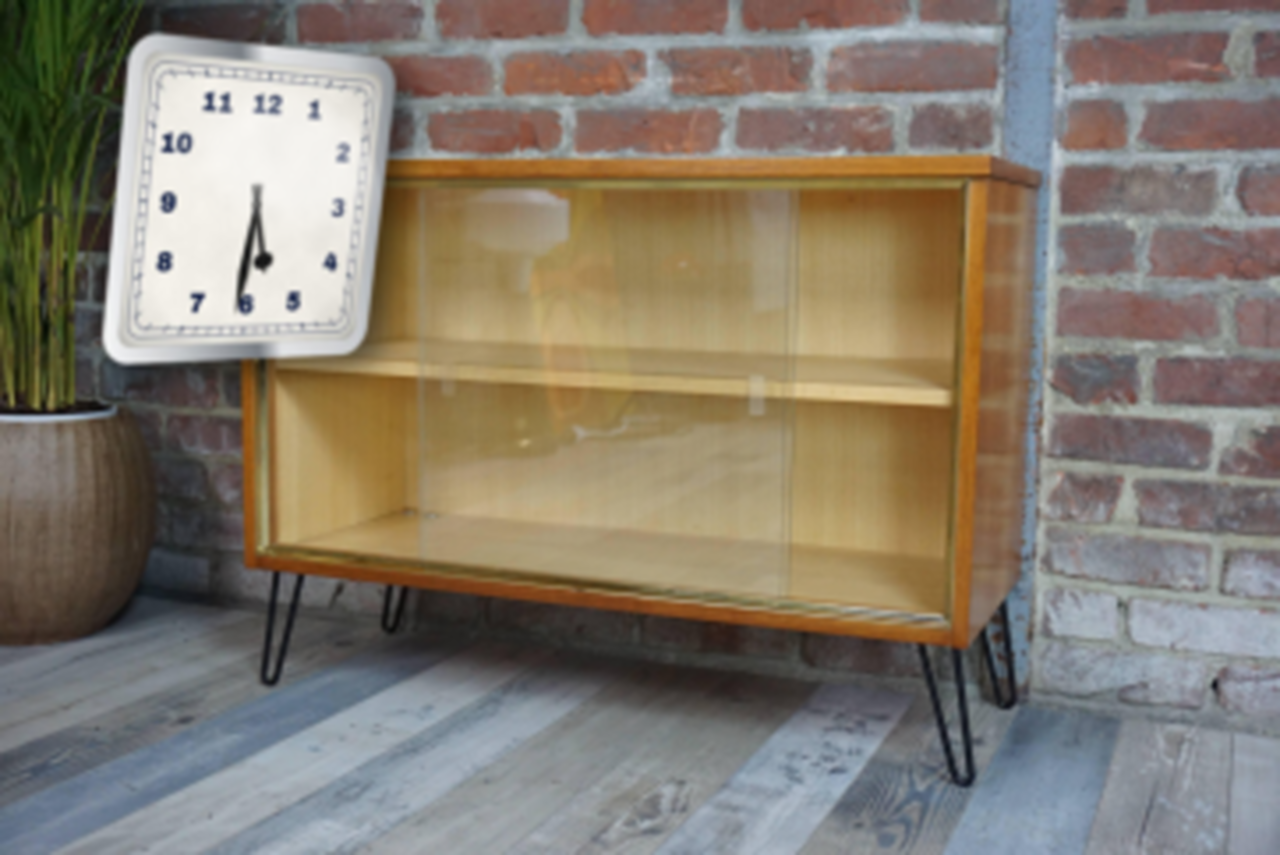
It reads 5 h 31 min
